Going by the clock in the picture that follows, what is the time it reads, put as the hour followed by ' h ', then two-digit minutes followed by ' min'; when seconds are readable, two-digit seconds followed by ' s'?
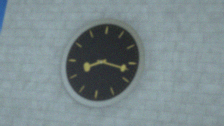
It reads 8 h 17 min
